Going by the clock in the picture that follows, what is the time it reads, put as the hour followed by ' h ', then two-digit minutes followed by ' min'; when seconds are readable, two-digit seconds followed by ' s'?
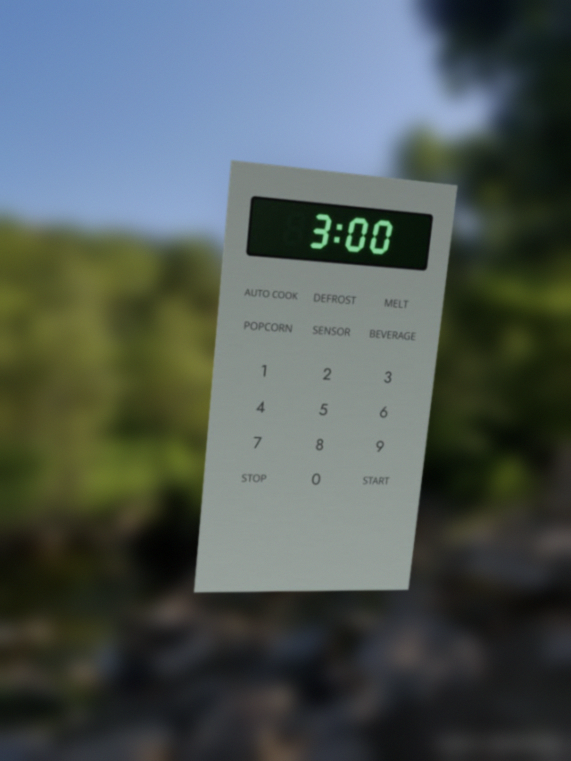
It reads 3 h 00 min
